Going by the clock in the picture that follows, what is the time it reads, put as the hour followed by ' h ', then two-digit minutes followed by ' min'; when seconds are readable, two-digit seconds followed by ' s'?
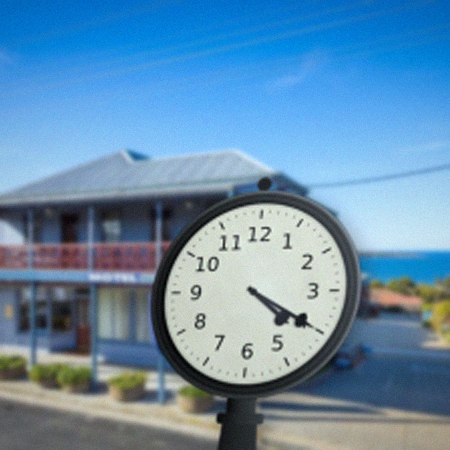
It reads 4 h 20 min
